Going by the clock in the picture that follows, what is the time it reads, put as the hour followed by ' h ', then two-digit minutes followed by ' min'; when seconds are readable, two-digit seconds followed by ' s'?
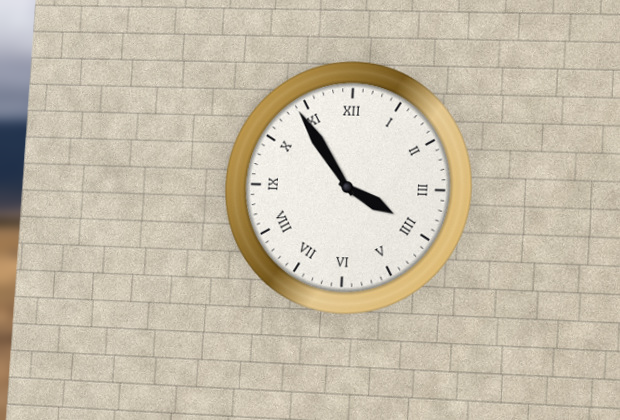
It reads 3 h 54 min
